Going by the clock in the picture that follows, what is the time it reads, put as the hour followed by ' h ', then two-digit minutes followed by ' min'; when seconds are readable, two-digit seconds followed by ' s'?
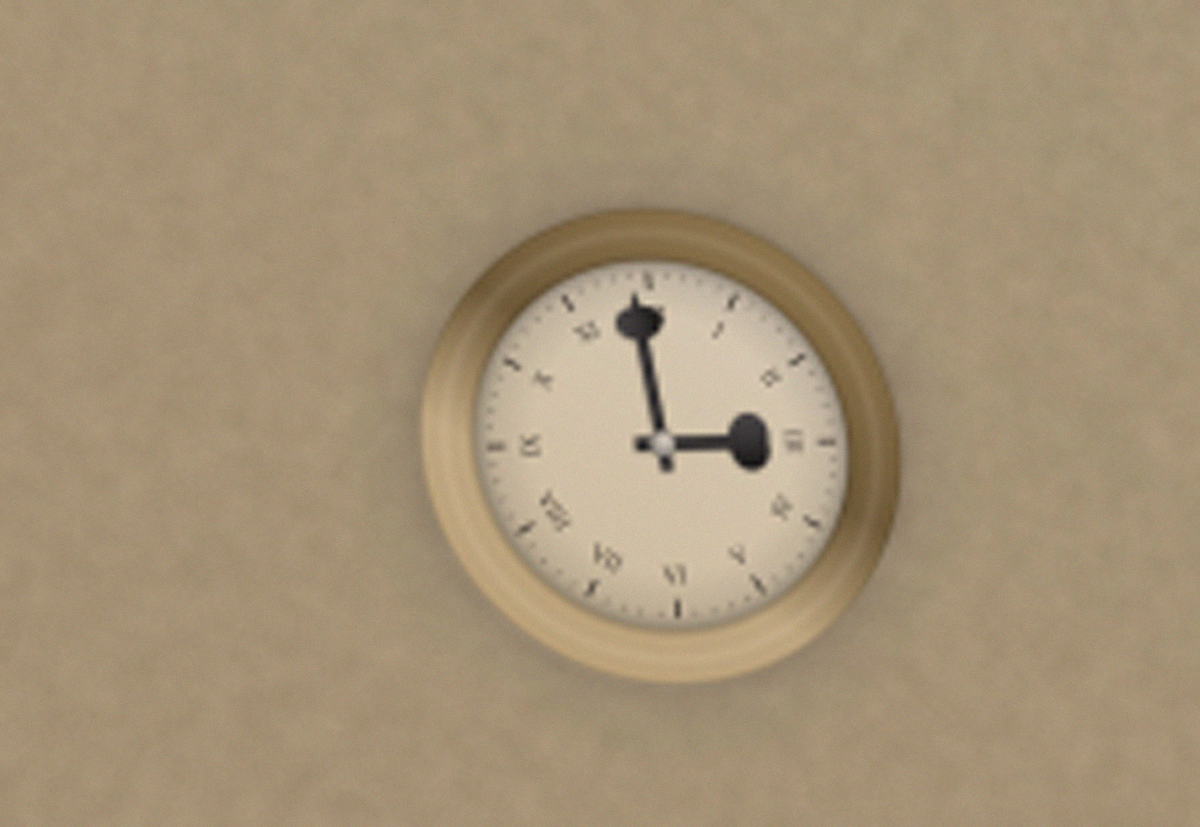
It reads 2 h 59 min
